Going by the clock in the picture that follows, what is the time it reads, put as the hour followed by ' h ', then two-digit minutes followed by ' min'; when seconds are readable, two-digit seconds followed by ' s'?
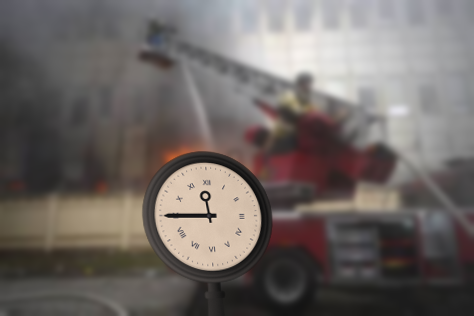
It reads 11 h 45 min
